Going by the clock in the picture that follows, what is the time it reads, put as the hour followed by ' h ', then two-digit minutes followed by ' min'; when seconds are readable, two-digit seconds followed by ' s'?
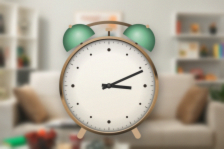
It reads 3 h 11 min
